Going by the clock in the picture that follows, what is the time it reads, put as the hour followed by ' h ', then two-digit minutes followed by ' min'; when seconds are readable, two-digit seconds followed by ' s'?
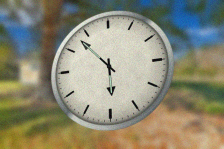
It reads 5 h 53 min
